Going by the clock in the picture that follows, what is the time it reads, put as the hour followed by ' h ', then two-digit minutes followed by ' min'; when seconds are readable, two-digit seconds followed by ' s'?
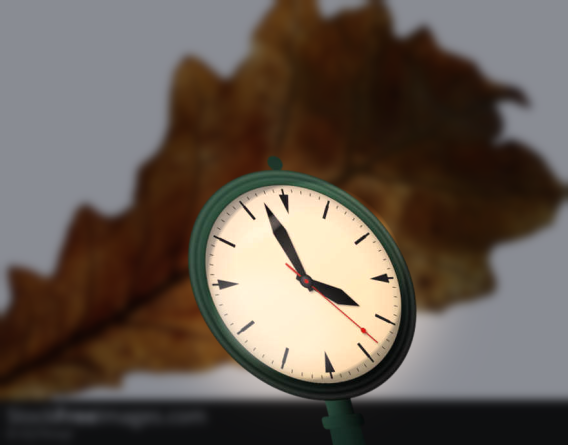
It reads 3 h 57 min 23 s
